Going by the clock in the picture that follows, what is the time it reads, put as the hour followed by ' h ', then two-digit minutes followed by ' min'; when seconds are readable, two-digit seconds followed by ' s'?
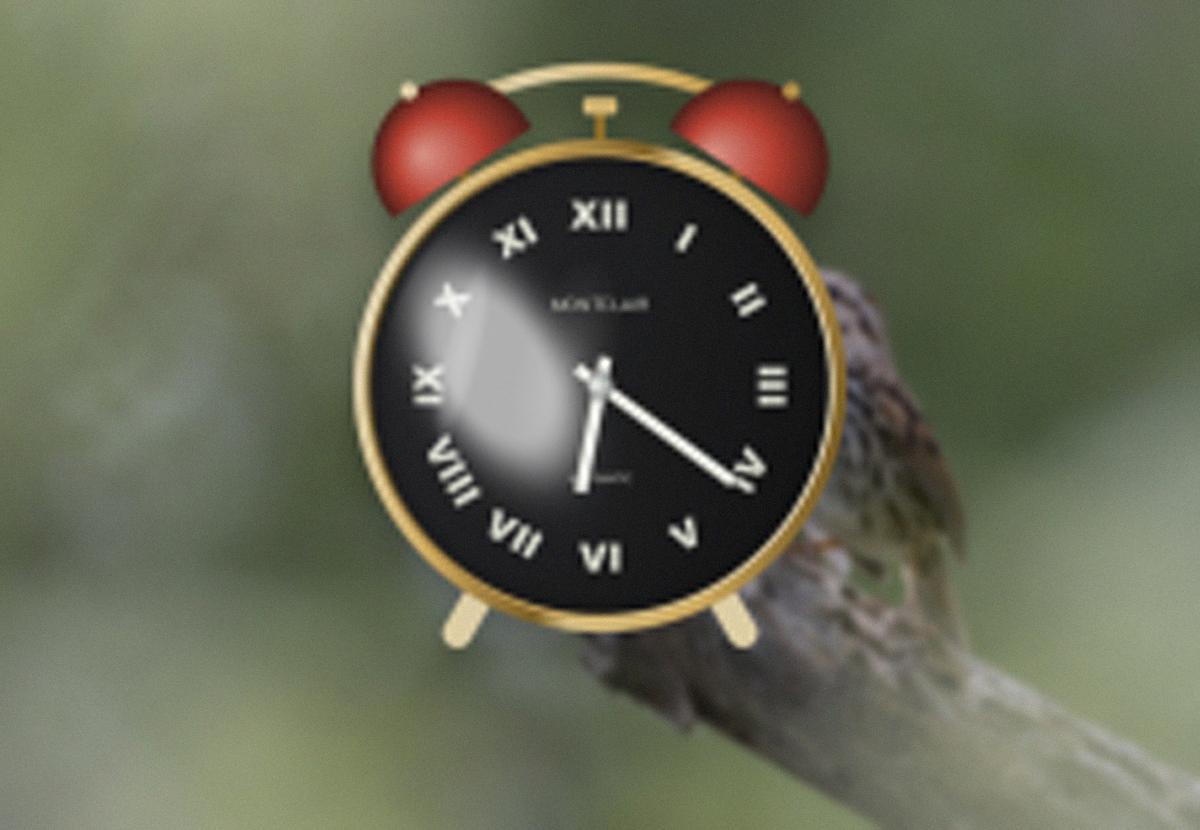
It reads 6 h 21 min
